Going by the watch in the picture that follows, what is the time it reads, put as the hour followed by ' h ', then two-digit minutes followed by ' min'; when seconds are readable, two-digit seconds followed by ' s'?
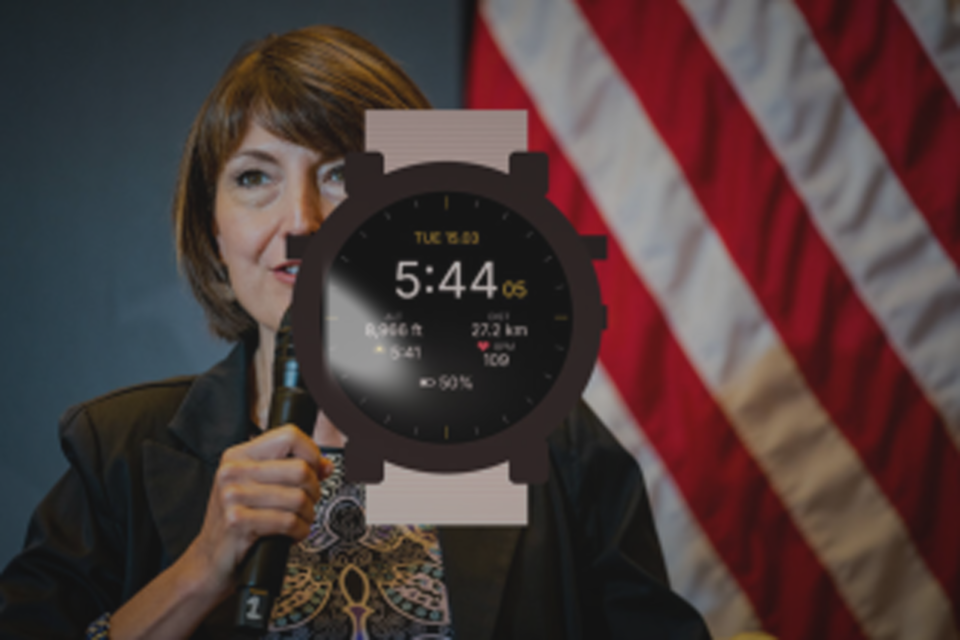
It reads 5 h 44 min
